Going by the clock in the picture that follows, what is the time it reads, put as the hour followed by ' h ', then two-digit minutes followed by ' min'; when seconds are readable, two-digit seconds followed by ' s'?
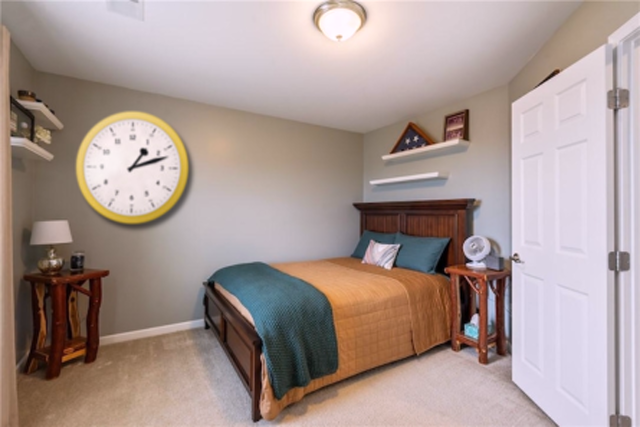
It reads 1 h 12 min
